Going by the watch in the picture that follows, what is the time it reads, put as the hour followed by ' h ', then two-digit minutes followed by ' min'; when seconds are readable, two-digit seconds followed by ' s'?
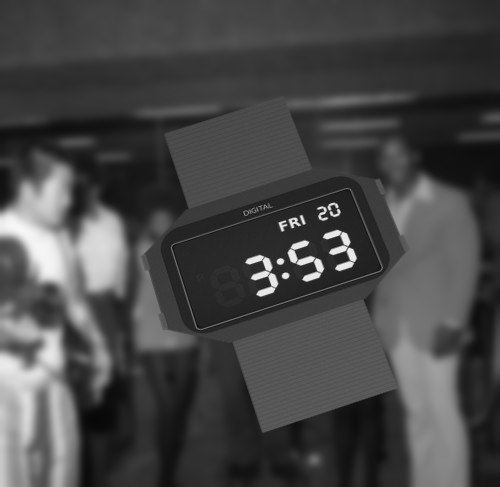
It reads 3 h 53 min
